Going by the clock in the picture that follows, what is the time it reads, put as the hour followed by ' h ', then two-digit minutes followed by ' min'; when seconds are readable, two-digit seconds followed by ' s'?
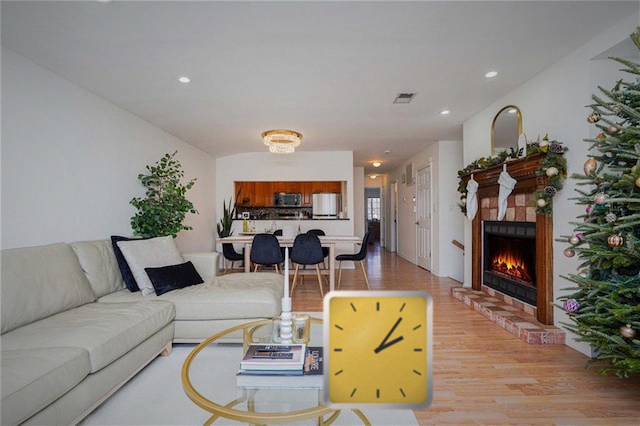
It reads 2 h 06 min
